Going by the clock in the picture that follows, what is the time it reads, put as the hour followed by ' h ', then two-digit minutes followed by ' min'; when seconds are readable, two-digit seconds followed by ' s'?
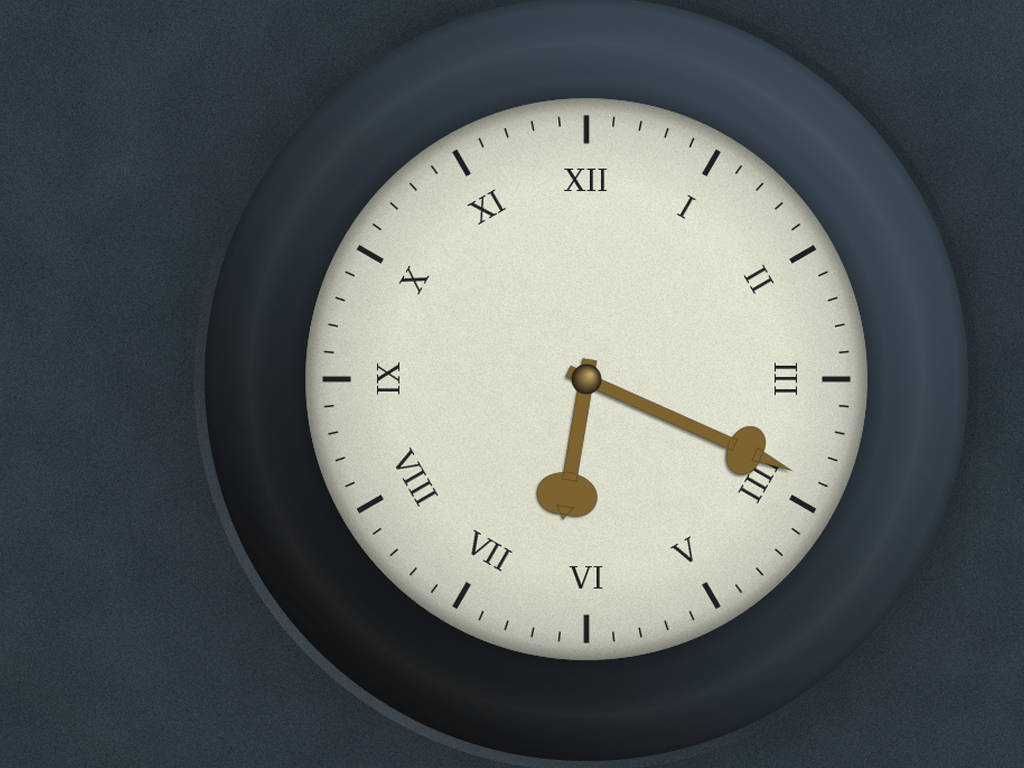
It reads 6 h 19 min
